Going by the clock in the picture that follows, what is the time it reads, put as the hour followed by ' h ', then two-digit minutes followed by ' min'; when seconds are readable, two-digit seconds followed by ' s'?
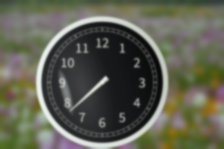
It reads 7 h 38 min
